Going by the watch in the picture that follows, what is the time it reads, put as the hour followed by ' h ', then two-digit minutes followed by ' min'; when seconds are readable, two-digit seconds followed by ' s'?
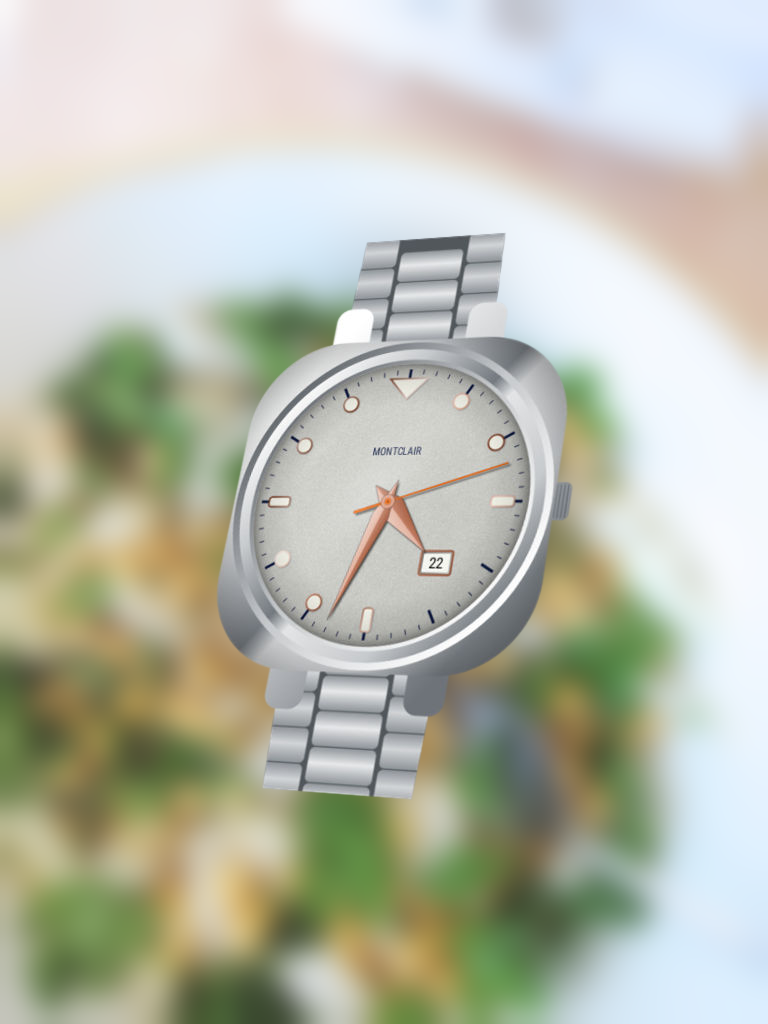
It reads 4 h 33 min 12 s
